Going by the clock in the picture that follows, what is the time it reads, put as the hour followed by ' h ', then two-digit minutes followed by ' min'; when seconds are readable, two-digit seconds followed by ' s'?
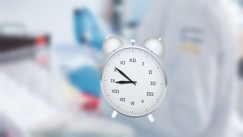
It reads 8 h 51 min
